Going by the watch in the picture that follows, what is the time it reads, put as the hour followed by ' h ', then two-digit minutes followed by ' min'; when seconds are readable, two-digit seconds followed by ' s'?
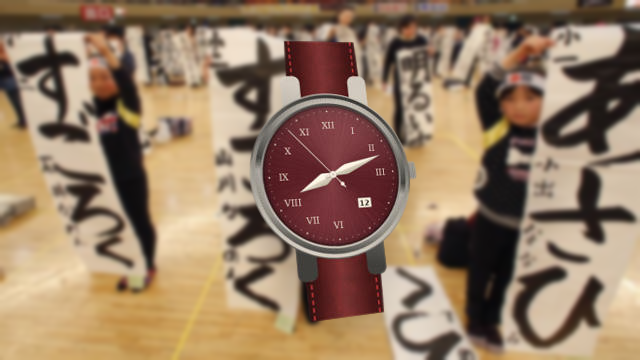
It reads 8 h 11 min 53 s
